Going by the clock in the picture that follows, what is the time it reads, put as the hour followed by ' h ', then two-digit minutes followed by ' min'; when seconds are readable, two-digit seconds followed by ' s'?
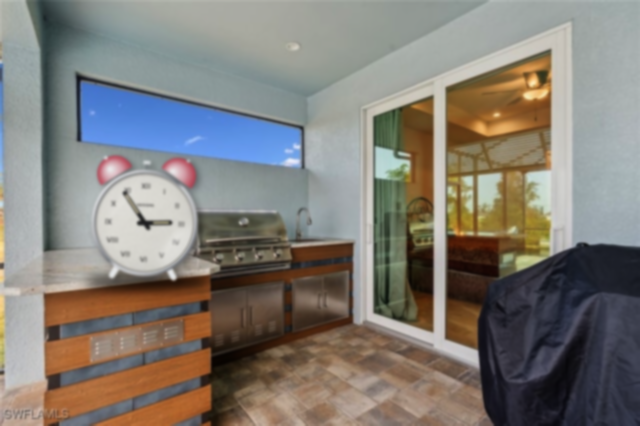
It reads 2 h 54 min
